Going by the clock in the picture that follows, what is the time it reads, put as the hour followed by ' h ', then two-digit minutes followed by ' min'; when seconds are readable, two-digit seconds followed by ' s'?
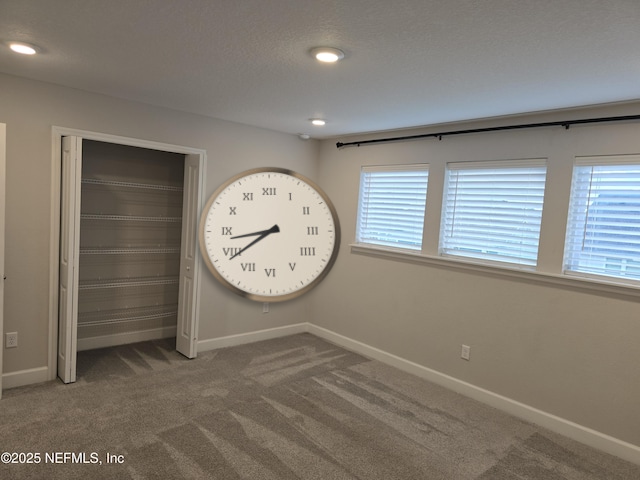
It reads 8 h 39 min
